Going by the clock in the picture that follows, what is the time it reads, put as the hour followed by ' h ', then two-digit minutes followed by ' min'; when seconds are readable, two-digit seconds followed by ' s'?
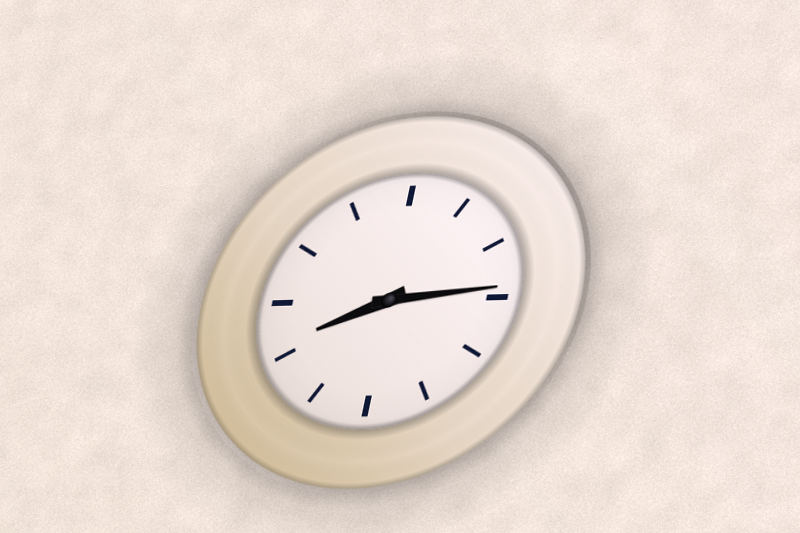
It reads 8 h 14 min
